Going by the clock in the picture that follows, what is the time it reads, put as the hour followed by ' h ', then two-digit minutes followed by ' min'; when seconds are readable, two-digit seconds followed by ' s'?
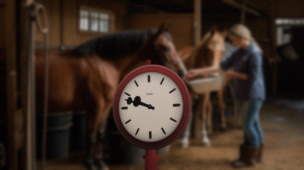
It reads 9 h 48 min
